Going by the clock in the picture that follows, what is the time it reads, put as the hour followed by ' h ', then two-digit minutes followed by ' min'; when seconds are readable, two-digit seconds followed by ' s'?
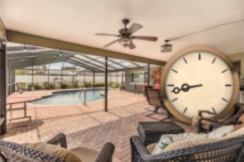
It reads 8 h 43 min
